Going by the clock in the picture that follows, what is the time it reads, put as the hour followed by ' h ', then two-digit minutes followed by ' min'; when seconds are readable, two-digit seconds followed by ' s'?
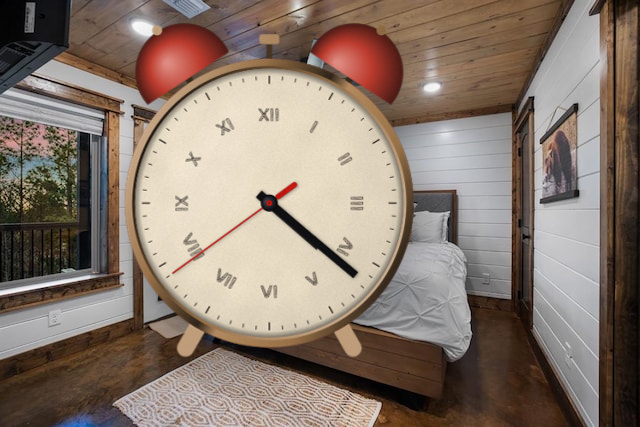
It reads 4 h 21 min 39 s
